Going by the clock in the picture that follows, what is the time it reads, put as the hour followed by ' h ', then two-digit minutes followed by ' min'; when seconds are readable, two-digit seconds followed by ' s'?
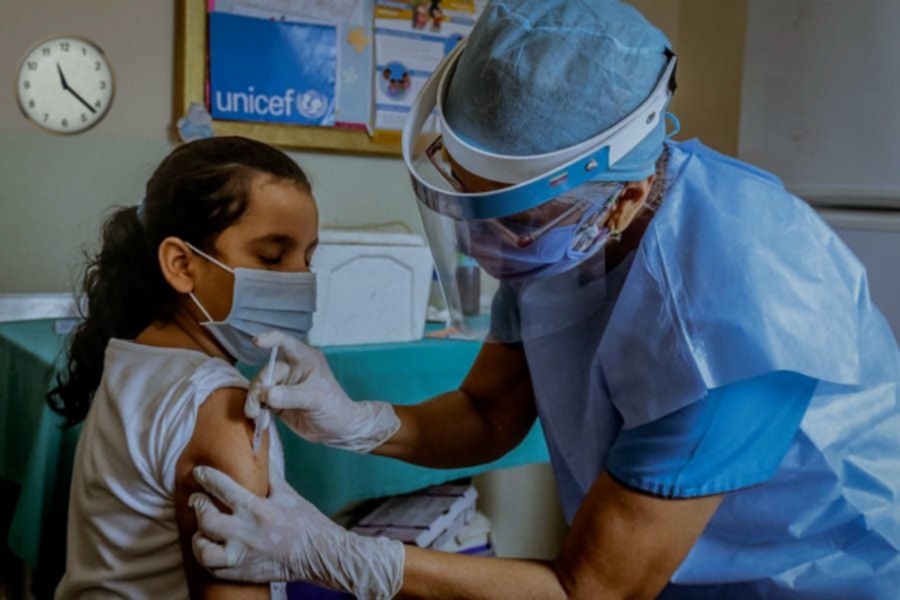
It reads 11 h 22 min
